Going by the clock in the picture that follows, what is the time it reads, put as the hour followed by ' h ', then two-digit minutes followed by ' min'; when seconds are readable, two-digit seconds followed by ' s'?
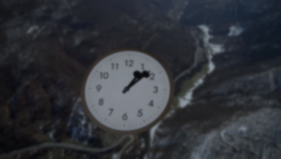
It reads 1 h 08 min
